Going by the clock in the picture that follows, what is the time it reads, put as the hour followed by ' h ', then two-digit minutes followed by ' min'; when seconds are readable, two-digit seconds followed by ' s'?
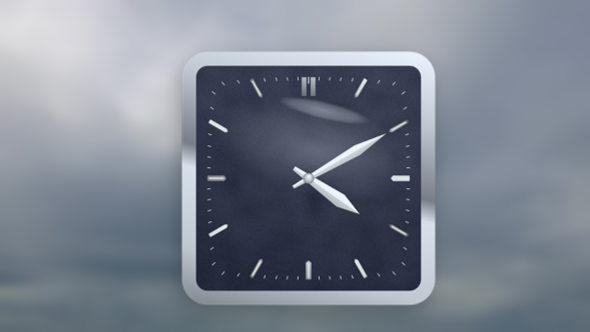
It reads 4 h 10 min
